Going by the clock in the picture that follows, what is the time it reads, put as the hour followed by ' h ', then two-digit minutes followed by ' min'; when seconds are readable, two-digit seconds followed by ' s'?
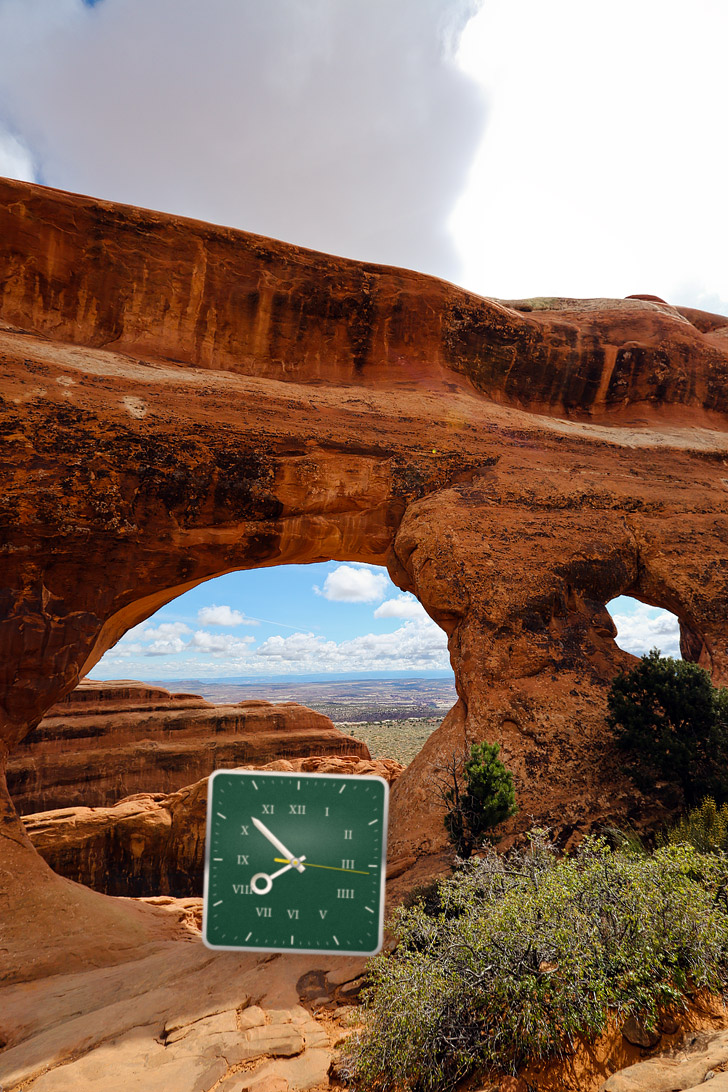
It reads 7 h 52 min 16 s
